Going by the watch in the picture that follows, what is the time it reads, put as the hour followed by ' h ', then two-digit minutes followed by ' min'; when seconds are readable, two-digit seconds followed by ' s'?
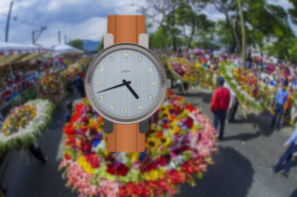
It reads 4 h 42 min
